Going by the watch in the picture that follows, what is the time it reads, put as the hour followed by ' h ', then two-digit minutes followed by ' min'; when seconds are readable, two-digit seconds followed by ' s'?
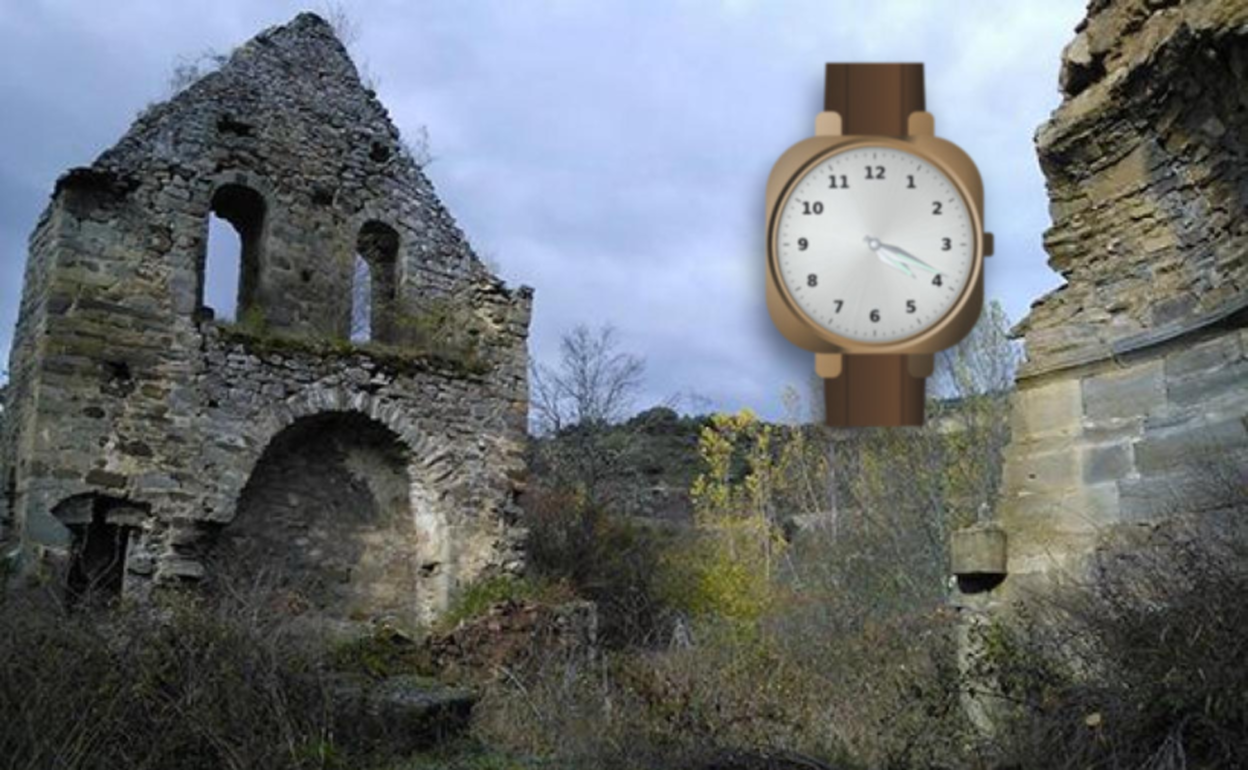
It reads 4 h 19 min
